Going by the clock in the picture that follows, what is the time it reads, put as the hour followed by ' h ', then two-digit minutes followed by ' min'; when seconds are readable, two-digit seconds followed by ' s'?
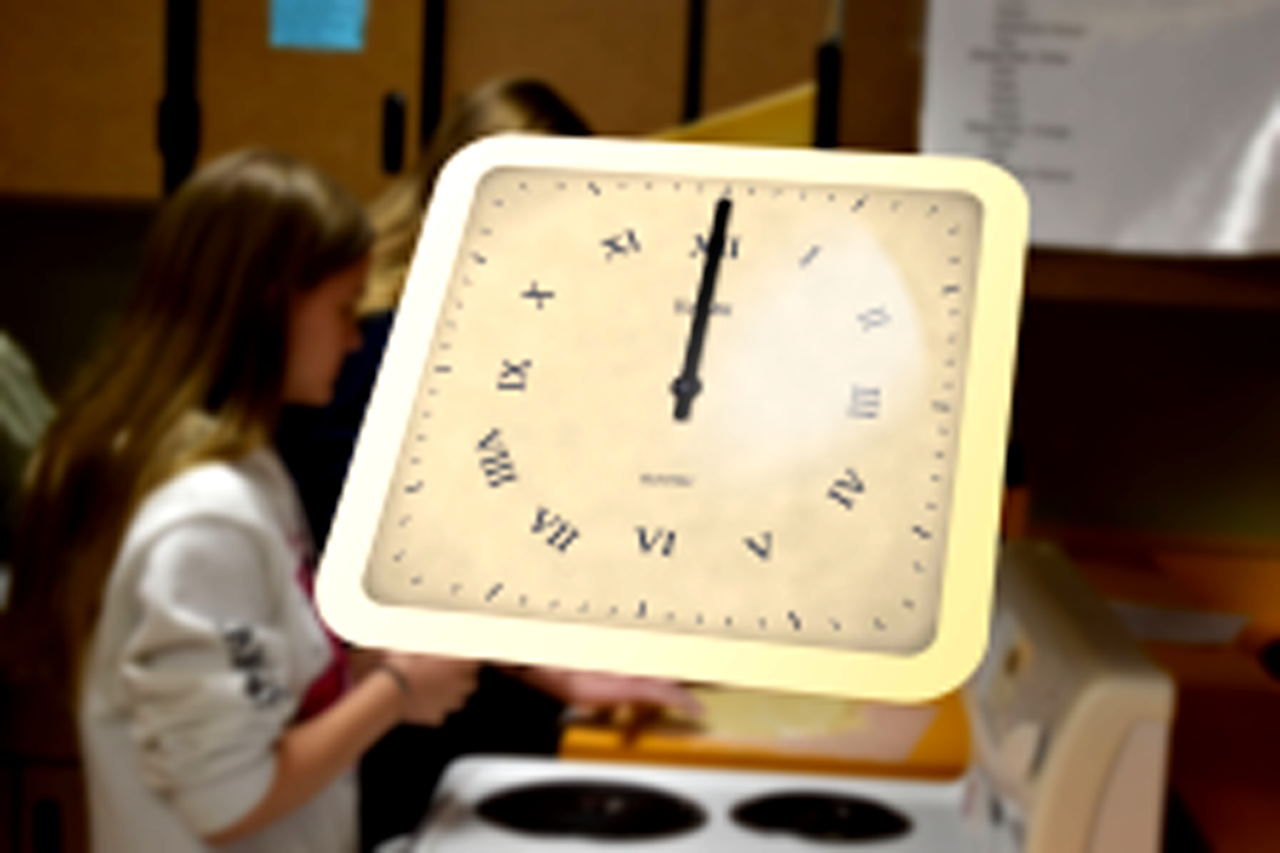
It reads 12 h 00 min
